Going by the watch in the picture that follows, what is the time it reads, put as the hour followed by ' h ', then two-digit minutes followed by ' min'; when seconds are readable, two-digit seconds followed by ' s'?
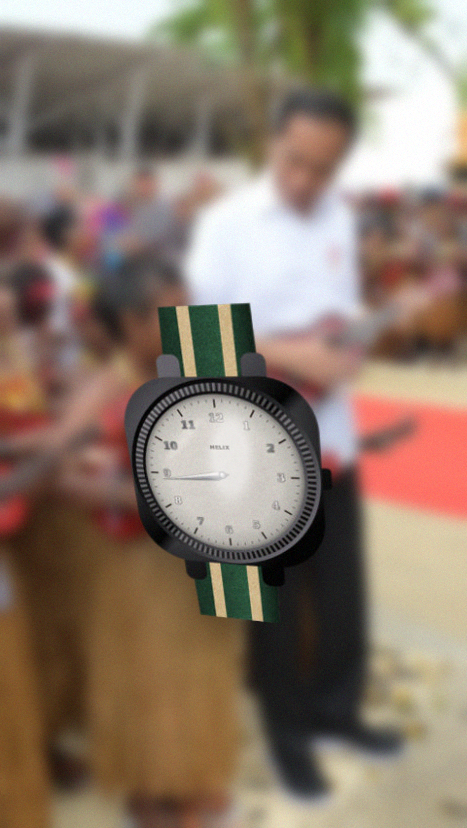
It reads 8 h 44 min
